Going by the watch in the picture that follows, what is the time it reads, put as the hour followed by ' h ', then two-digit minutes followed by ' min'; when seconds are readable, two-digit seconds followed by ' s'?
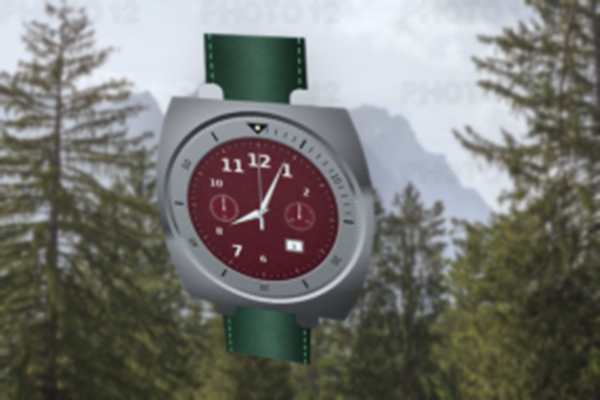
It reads 8 h 04 min
